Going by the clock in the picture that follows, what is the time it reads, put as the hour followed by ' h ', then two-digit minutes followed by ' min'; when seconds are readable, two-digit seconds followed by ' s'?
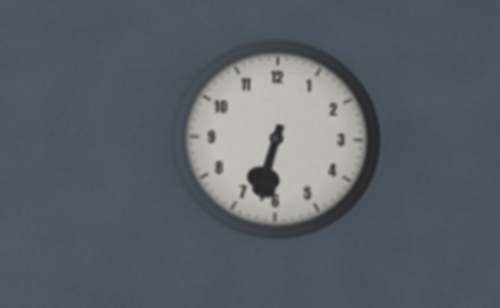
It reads 6 h 32 min
